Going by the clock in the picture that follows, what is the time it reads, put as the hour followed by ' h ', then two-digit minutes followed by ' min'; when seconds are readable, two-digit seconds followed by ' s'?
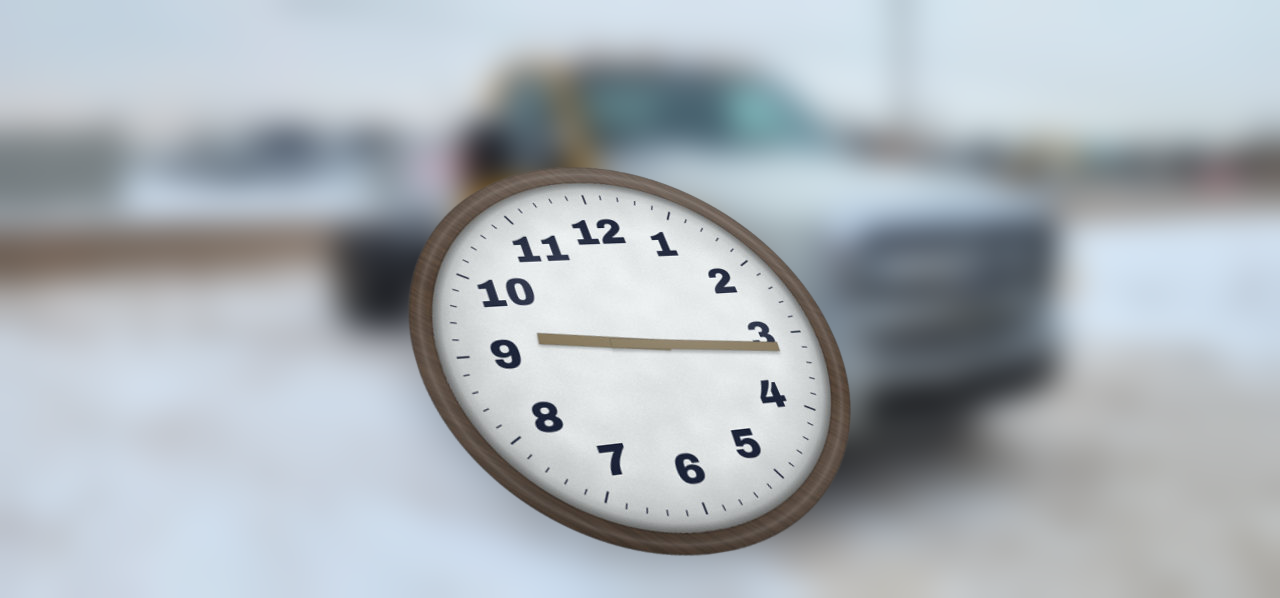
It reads 9 h 16 min
